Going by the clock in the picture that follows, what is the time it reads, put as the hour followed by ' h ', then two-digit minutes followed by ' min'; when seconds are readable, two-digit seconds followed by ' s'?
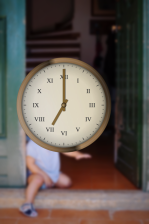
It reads 7 h 00 min
